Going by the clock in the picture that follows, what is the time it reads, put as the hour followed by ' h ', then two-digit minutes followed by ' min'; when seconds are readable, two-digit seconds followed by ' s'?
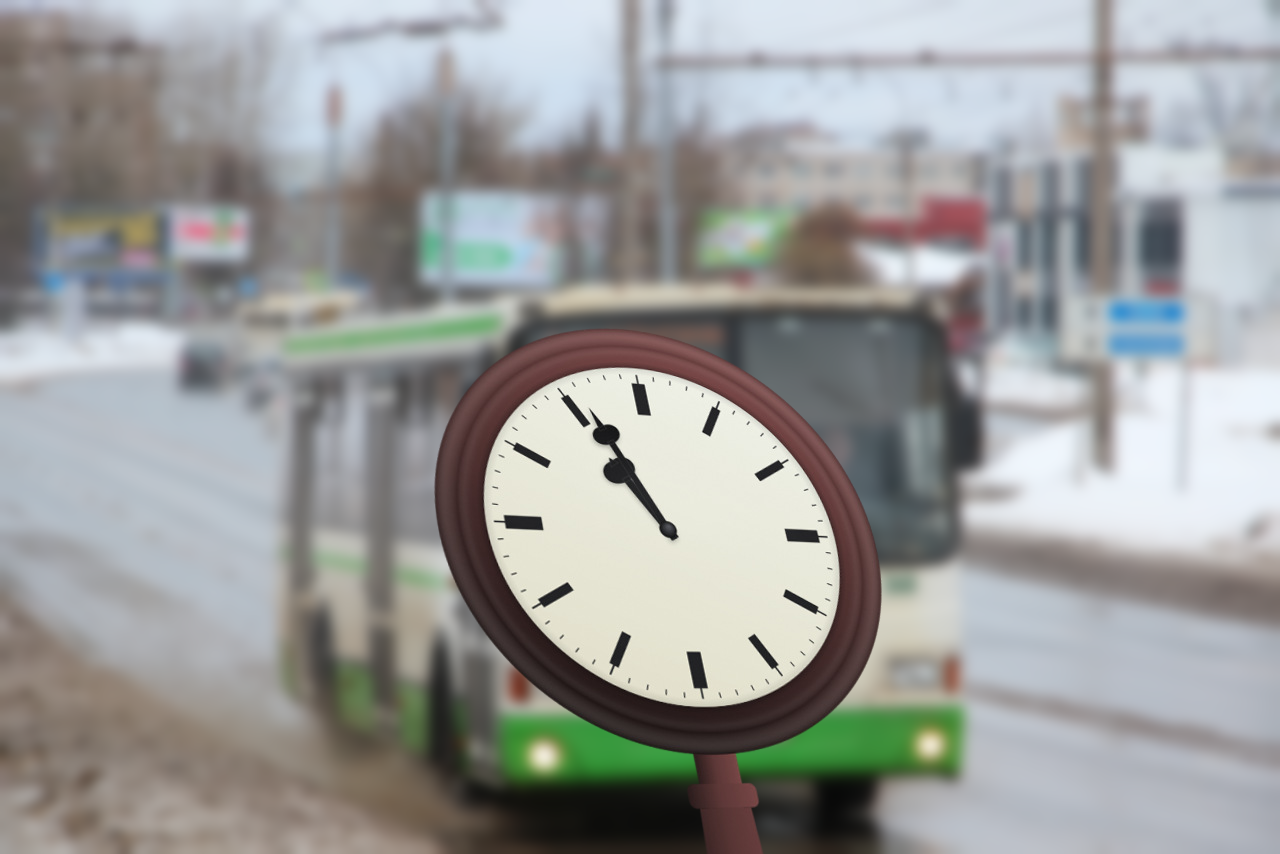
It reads 10 h 56 min
